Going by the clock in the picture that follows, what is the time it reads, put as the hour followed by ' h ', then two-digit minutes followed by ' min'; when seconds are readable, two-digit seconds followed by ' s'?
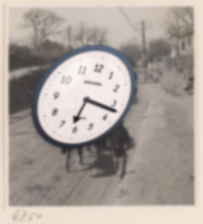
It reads 6 h 17 min
